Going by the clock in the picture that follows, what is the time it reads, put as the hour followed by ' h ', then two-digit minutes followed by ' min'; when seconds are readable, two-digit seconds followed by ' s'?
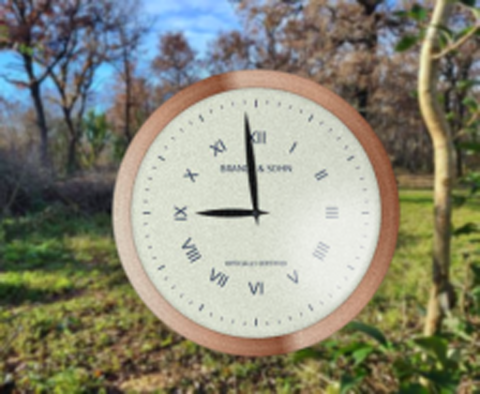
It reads 8 h 59 min
